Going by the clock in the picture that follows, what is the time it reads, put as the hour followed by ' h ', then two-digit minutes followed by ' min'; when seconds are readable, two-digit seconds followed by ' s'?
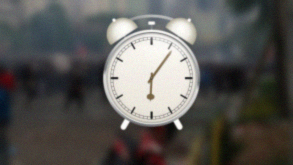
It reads 6 h 06 min
